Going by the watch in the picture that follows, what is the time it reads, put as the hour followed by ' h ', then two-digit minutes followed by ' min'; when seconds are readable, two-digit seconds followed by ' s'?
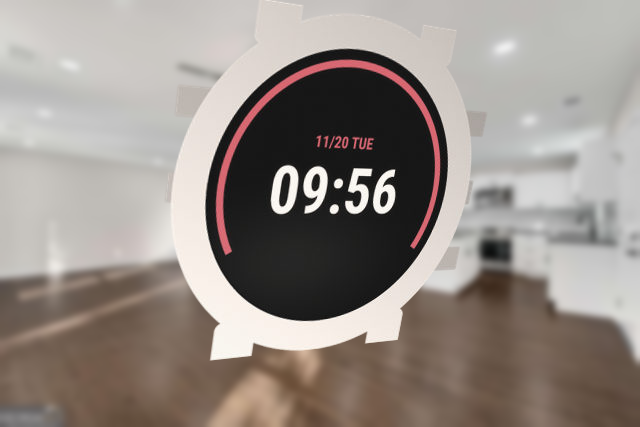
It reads 9 h 56 min
